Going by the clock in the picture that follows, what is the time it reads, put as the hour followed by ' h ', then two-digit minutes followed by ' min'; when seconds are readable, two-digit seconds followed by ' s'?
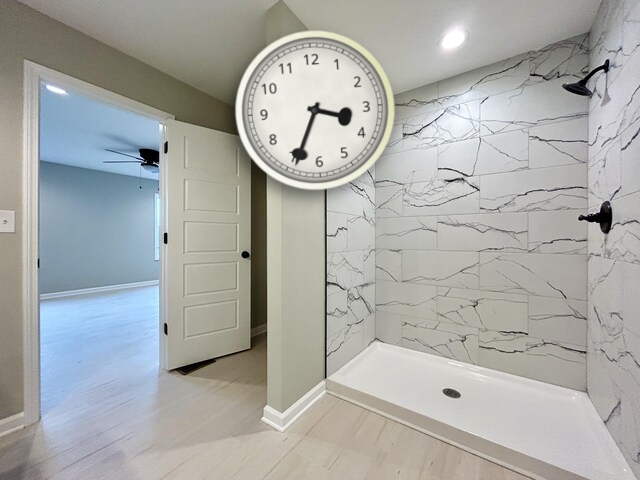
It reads 3 h 34 min
